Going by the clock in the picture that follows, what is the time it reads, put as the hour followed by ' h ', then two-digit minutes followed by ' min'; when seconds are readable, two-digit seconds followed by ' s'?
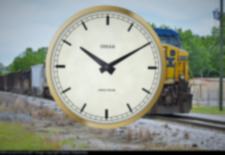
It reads 10 h 10 min
